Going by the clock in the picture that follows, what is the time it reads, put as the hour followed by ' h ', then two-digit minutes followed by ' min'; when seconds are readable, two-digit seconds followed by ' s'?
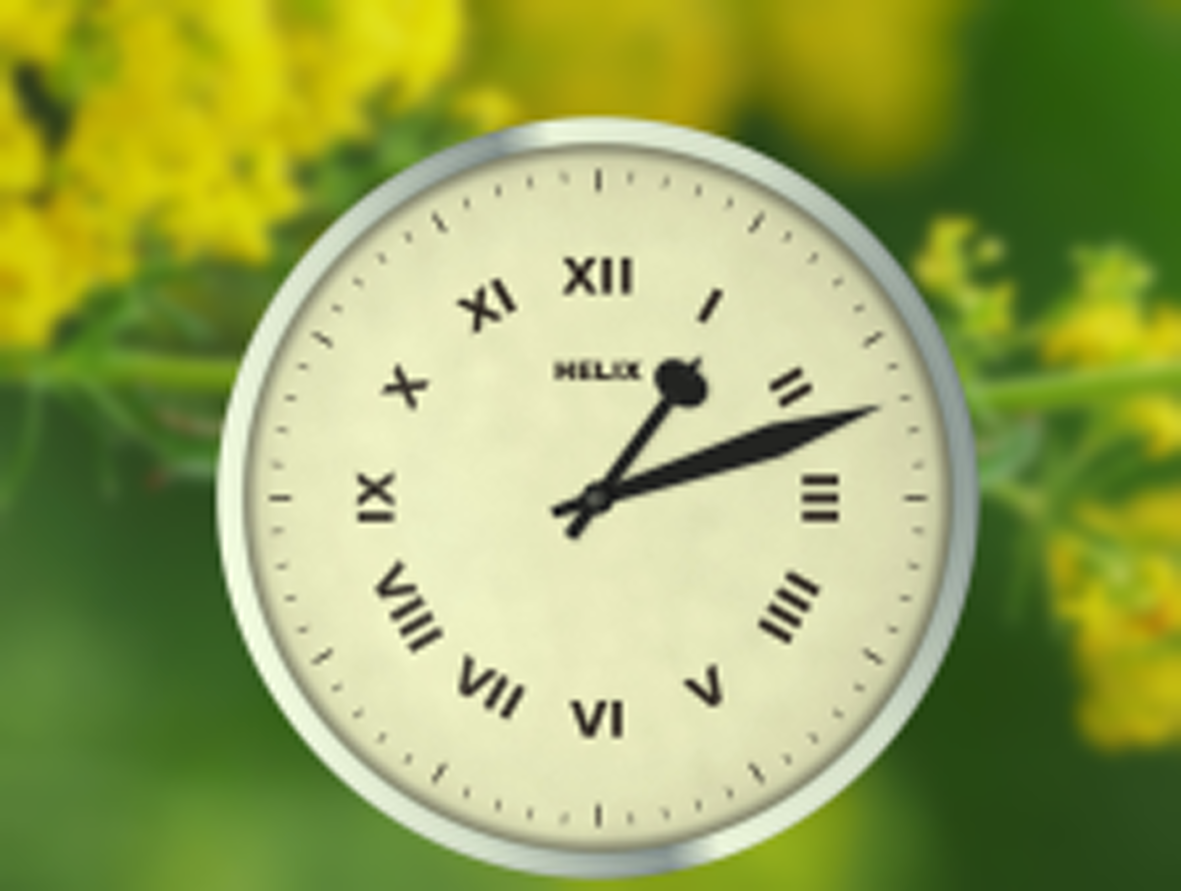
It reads 1 h 12 min
